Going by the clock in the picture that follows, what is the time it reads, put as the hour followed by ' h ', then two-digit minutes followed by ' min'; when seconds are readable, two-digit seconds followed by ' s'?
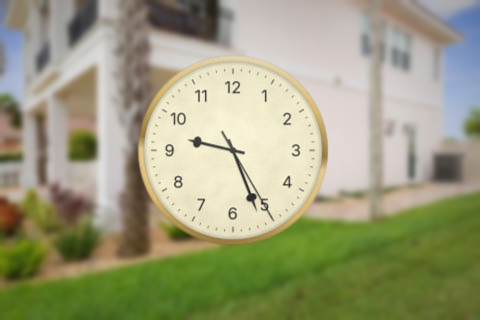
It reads 9 h 26 min 25 s
